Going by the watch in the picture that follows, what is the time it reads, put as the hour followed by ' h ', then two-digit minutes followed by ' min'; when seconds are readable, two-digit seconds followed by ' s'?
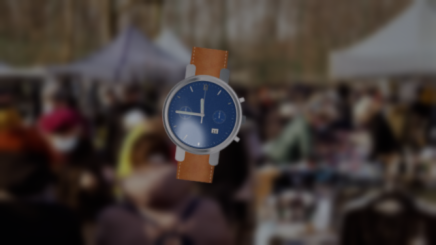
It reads 11 h 45 min
